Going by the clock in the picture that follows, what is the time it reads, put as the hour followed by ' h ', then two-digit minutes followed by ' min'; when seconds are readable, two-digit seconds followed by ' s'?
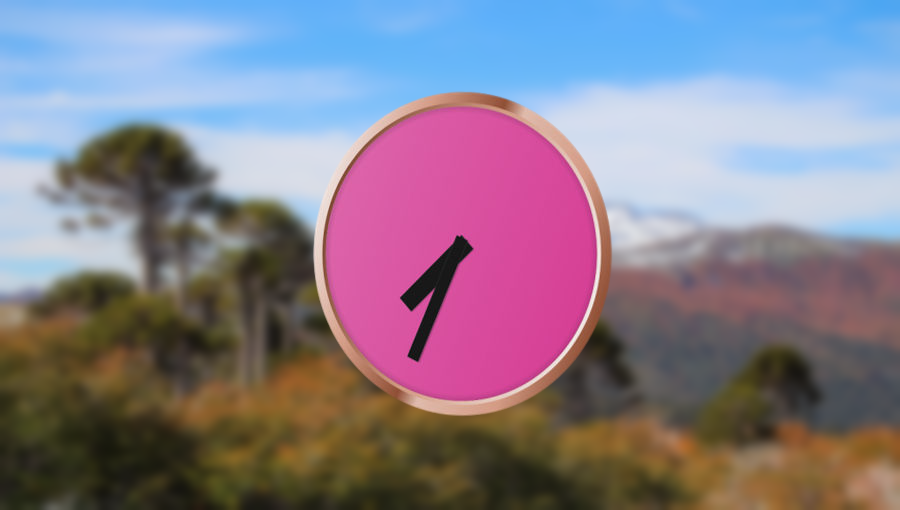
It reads 7 h 34 min
